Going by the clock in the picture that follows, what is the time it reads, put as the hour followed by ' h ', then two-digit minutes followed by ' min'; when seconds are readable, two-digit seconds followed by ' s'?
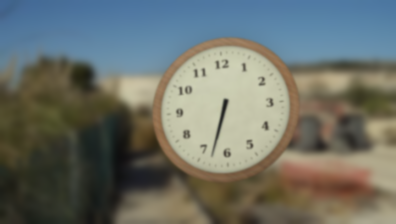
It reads 6 h 33 min
